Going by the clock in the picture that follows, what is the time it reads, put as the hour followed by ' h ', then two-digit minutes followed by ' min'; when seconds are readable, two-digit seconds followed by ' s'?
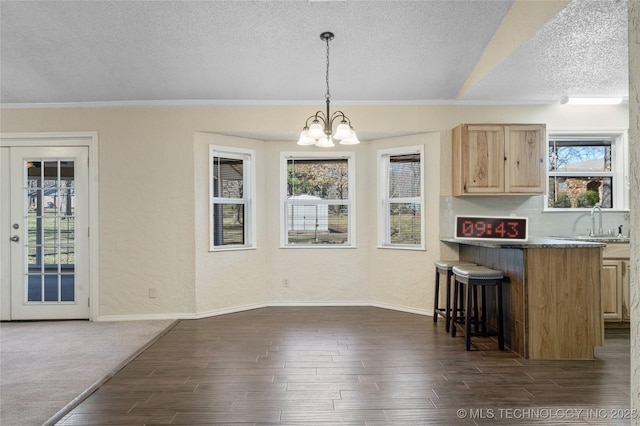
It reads 9 h 43 min
